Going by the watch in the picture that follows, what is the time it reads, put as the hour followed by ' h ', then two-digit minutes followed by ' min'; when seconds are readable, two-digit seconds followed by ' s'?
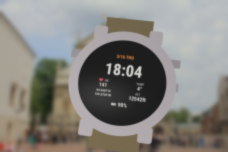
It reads 18 h 04 min
